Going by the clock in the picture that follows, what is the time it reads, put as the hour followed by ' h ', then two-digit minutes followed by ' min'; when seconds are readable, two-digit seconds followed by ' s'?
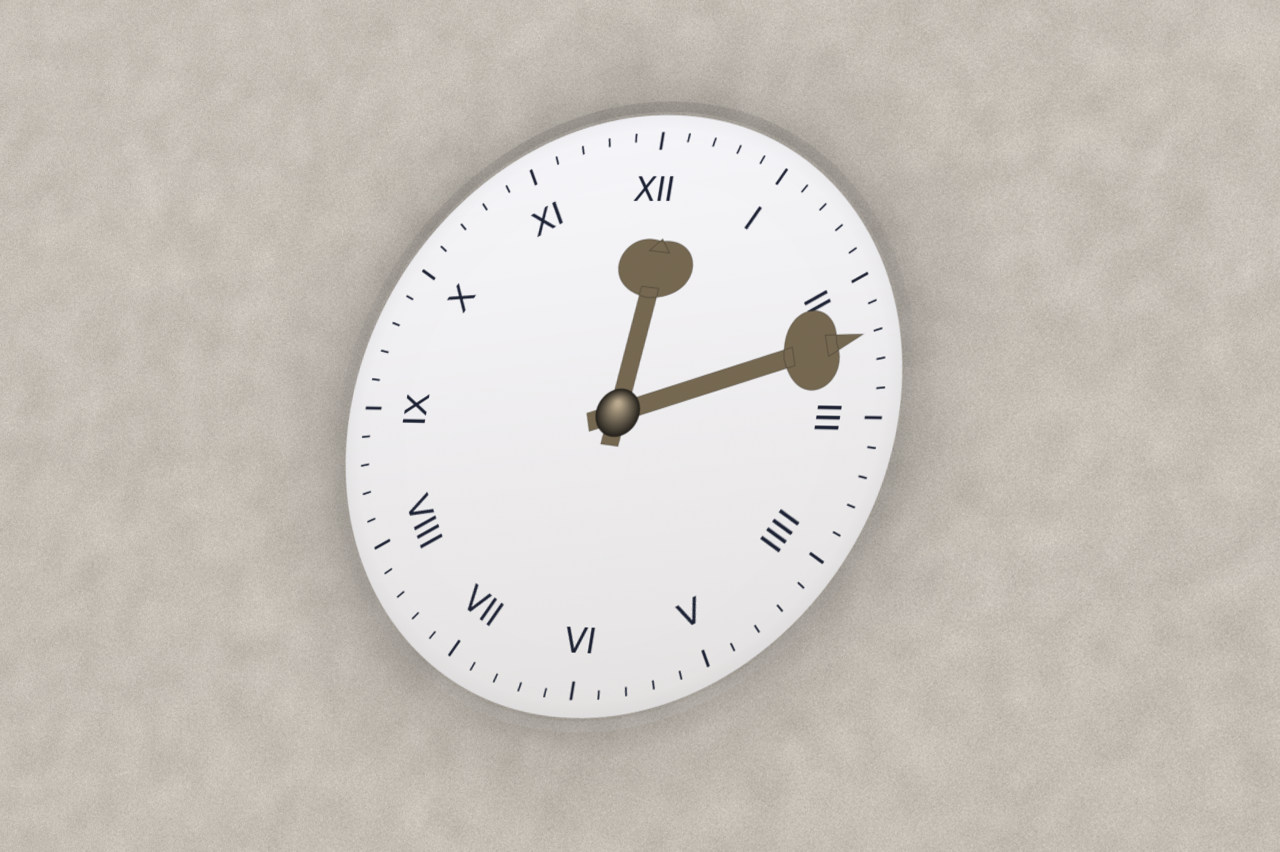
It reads 12 h 12 min
